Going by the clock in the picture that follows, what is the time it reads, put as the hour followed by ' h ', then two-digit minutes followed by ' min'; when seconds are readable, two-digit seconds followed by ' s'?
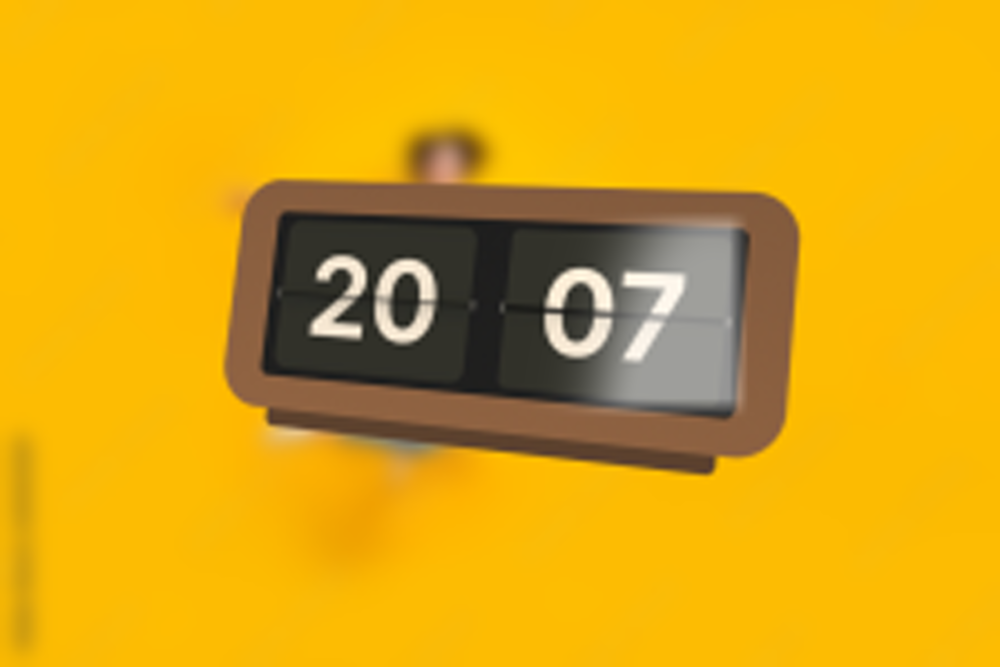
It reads 20 h 07 min
